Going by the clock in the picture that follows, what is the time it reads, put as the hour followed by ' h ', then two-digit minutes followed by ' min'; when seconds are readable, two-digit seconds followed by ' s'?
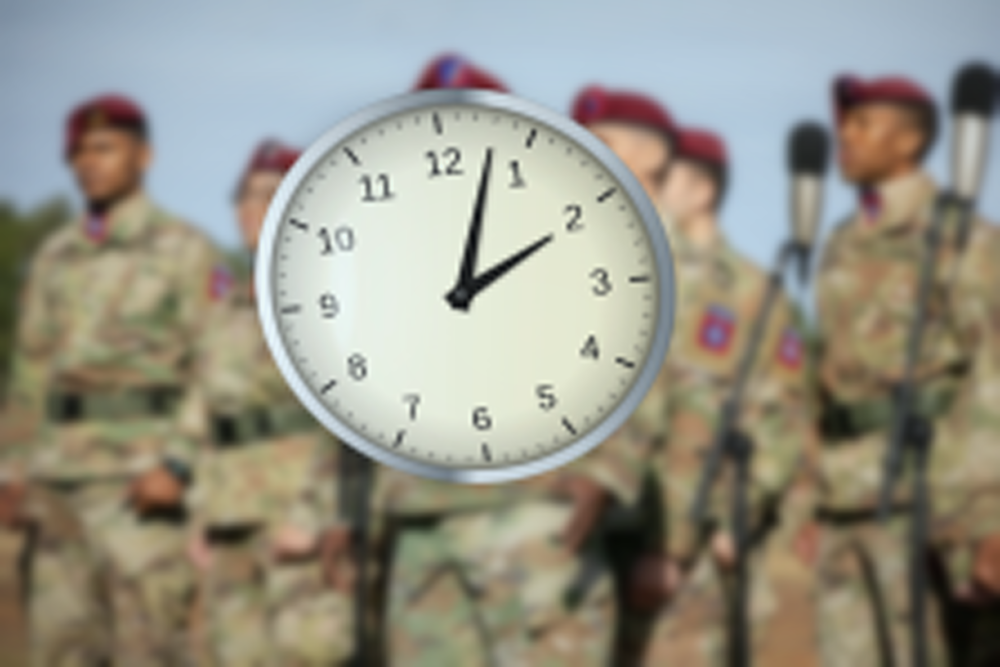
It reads 2 h 03 min
